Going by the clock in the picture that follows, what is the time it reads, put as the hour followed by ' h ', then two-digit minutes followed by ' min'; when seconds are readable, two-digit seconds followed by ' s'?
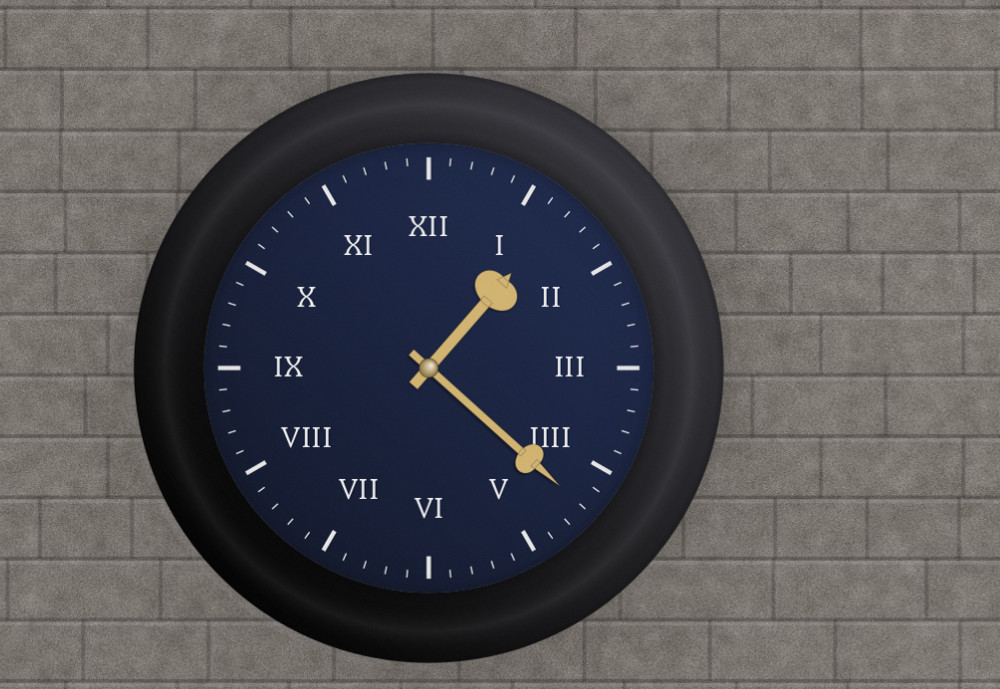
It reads 1 h 22 min
